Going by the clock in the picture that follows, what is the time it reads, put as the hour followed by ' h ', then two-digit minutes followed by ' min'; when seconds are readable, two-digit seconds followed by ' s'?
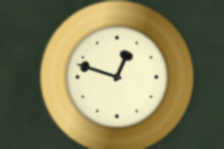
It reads 12 h 48 min
